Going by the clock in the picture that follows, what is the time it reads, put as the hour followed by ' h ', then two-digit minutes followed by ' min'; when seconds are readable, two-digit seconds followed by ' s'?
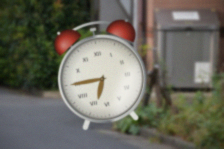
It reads 6 h 45 min
